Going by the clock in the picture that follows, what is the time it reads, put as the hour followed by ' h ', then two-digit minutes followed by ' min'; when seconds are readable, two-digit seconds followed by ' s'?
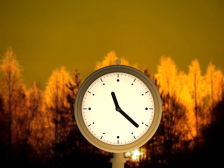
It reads 11 h 22 min
